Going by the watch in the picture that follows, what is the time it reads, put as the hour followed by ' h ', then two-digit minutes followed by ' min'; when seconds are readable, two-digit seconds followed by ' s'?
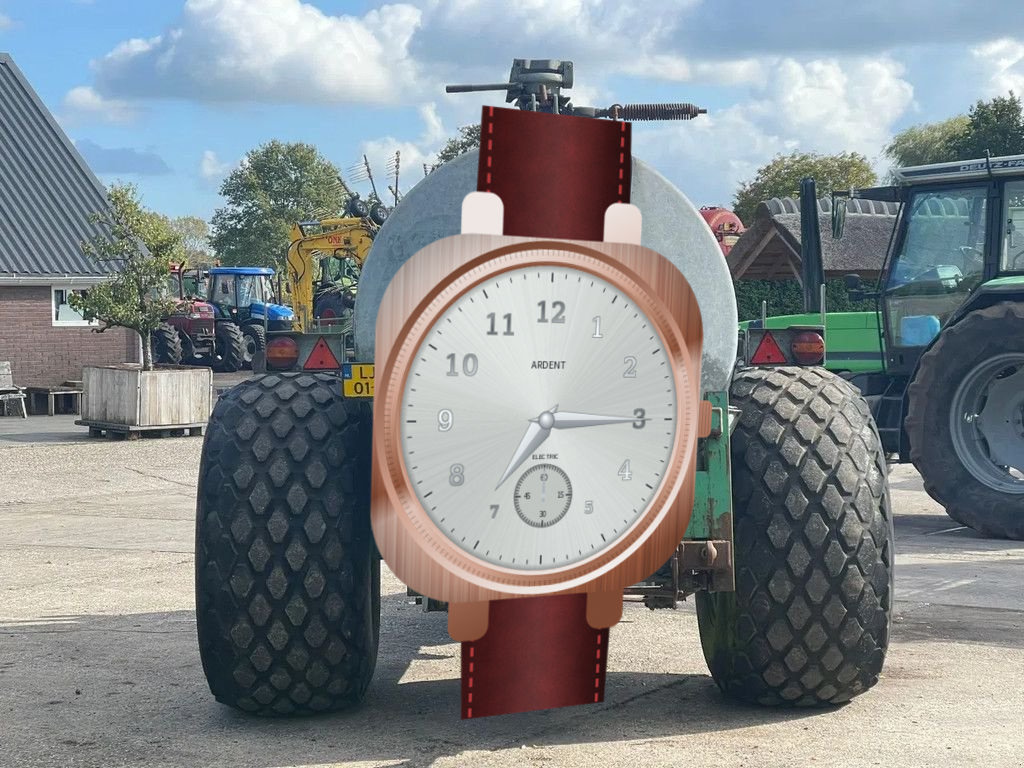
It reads 7 h 15 min
